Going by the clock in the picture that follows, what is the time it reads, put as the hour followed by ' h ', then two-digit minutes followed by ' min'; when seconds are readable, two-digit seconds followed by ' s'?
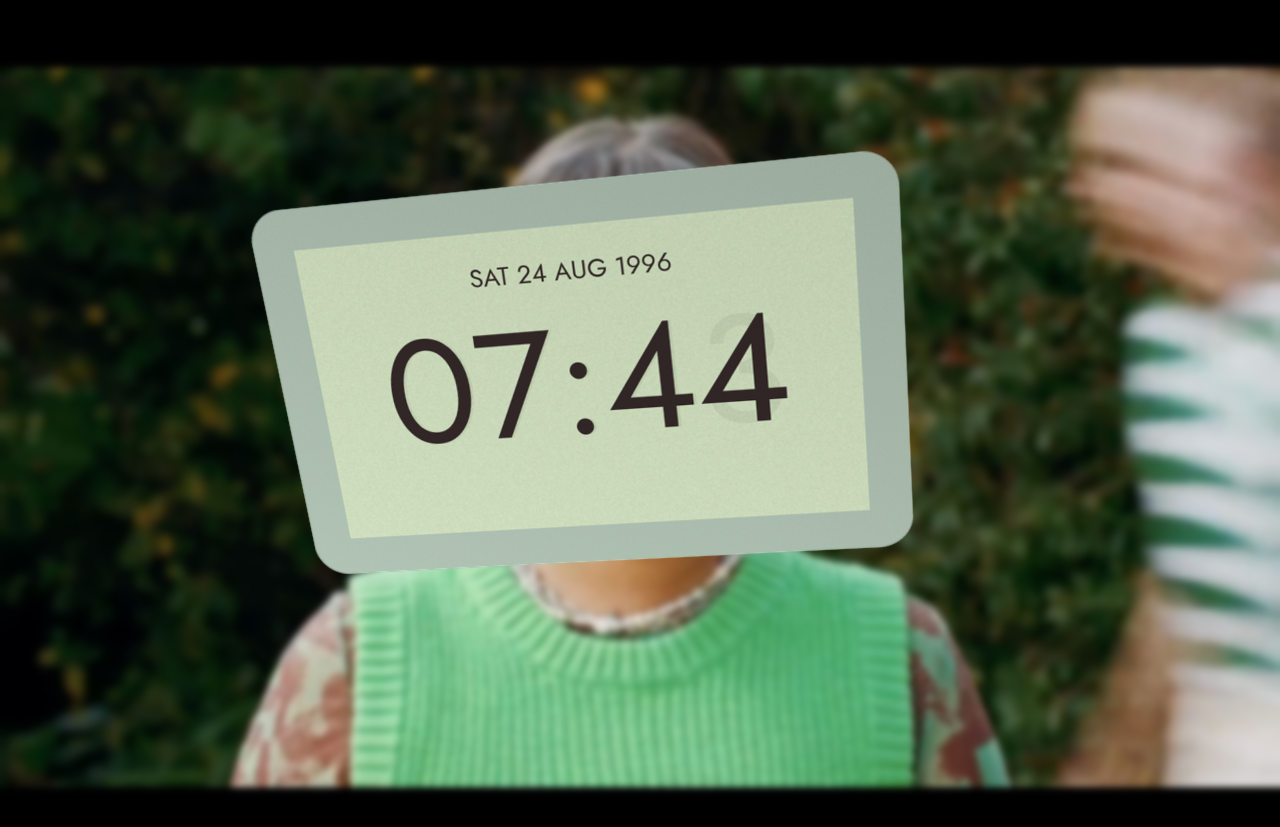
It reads 7 h 44 min
